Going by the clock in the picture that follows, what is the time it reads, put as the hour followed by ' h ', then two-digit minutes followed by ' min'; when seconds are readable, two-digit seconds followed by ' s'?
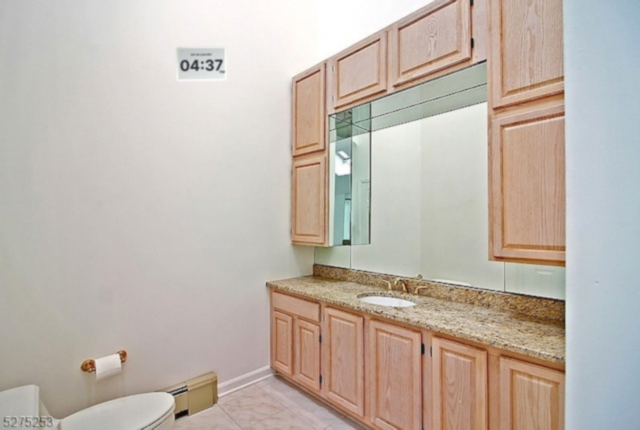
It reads 4 h 37 min
